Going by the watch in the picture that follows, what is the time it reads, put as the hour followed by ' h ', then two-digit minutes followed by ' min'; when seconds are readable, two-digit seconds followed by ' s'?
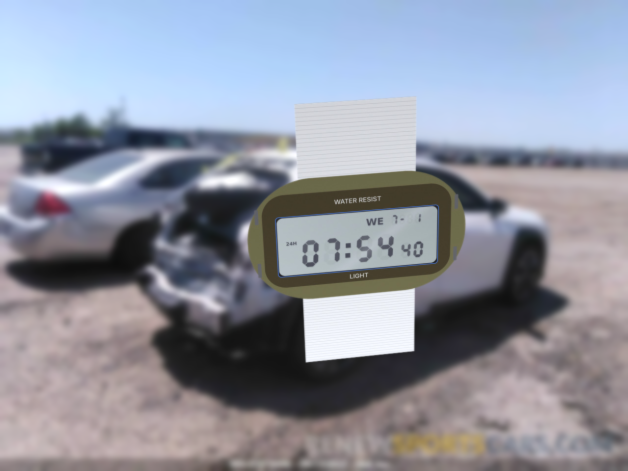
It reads 7 h 54 min 40 s
